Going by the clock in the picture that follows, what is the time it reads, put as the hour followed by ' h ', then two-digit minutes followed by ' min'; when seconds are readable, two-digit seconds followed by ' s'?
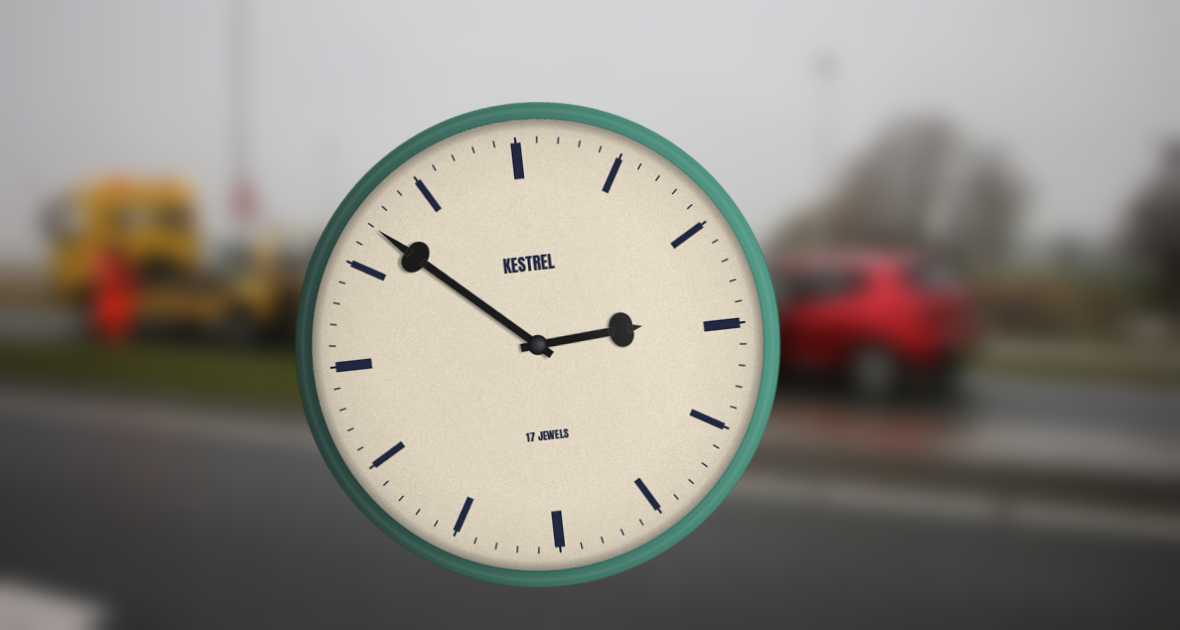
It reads 2 h 52 min
